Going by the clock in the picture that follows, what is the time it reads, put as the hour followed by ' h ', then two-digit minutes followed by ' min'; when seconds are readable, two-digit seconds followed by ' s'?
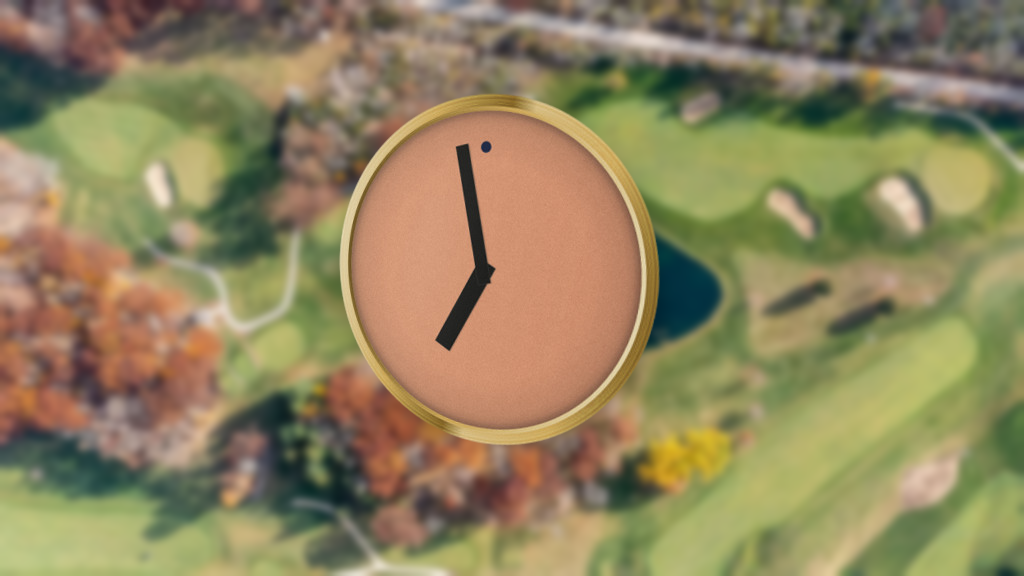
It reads 6 h 58 min
